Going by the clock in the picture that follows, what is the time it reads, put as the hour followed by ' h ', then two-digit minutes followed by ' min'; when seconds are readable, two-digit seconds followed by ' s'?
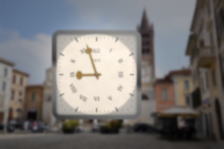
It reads 8 h 57 min
